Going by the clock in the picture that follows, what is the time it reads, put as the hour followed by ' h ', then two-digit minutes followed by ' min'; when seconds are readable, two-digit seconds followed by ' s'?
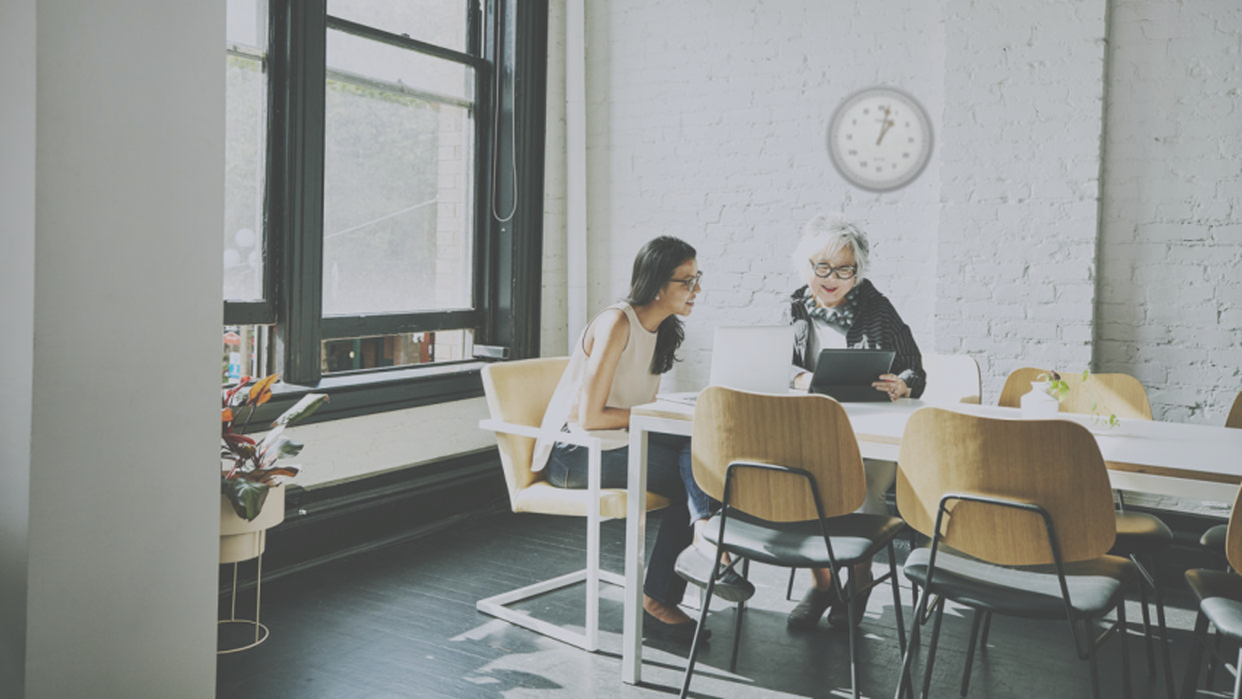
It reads 1 h 02 min
